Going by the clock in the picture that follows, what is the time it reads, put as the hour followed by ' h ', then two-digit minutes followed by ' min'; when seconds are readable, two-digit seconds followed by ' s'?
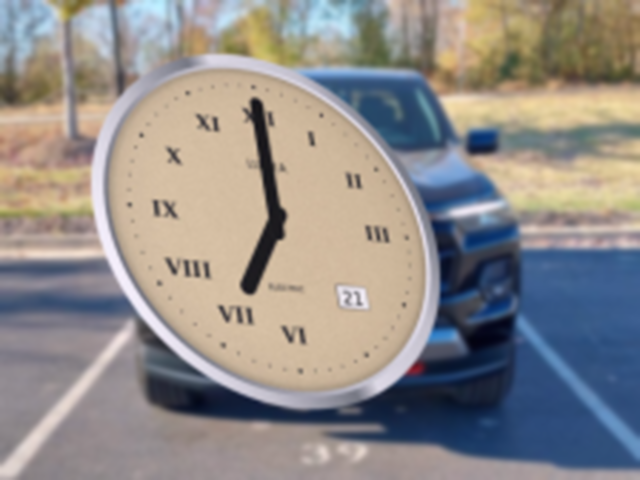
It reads 7 h 00 min
